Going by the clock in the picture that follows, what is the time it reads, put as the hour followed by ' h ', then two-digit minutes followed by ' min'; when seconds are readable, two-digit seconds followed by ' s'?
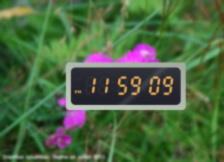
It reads 11 h 59 min 09 s
